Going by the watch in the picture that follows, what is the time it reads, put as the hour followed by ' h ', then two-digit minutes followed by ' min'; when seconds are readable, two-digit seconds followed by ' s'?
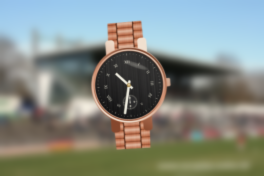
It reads 10 h 32 min
